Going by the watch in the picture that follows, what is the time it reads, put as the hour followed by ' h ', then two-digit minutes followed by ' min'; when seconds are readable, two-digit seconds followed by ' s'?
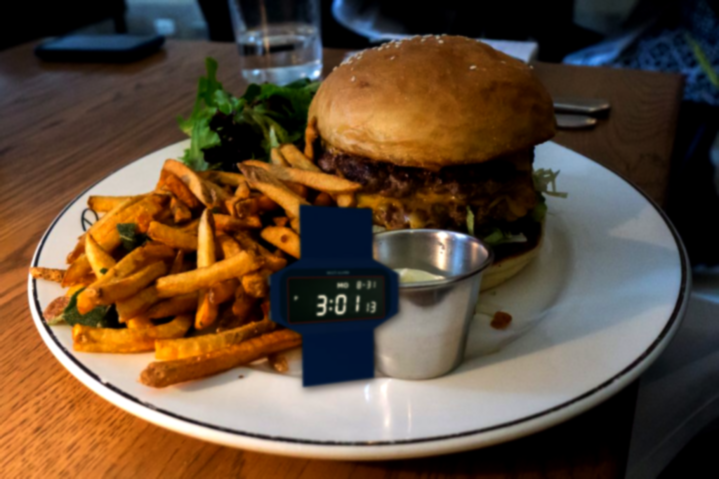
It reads 3 h 01 min
